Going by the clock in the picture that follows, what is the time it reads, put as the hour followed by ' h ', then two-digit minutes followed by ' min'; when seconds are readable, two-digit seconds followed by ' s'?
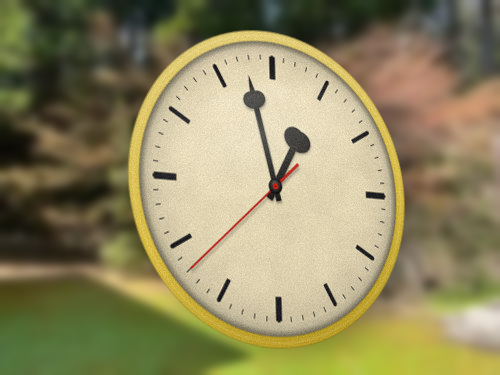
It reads 12 h 57 min 38 s
